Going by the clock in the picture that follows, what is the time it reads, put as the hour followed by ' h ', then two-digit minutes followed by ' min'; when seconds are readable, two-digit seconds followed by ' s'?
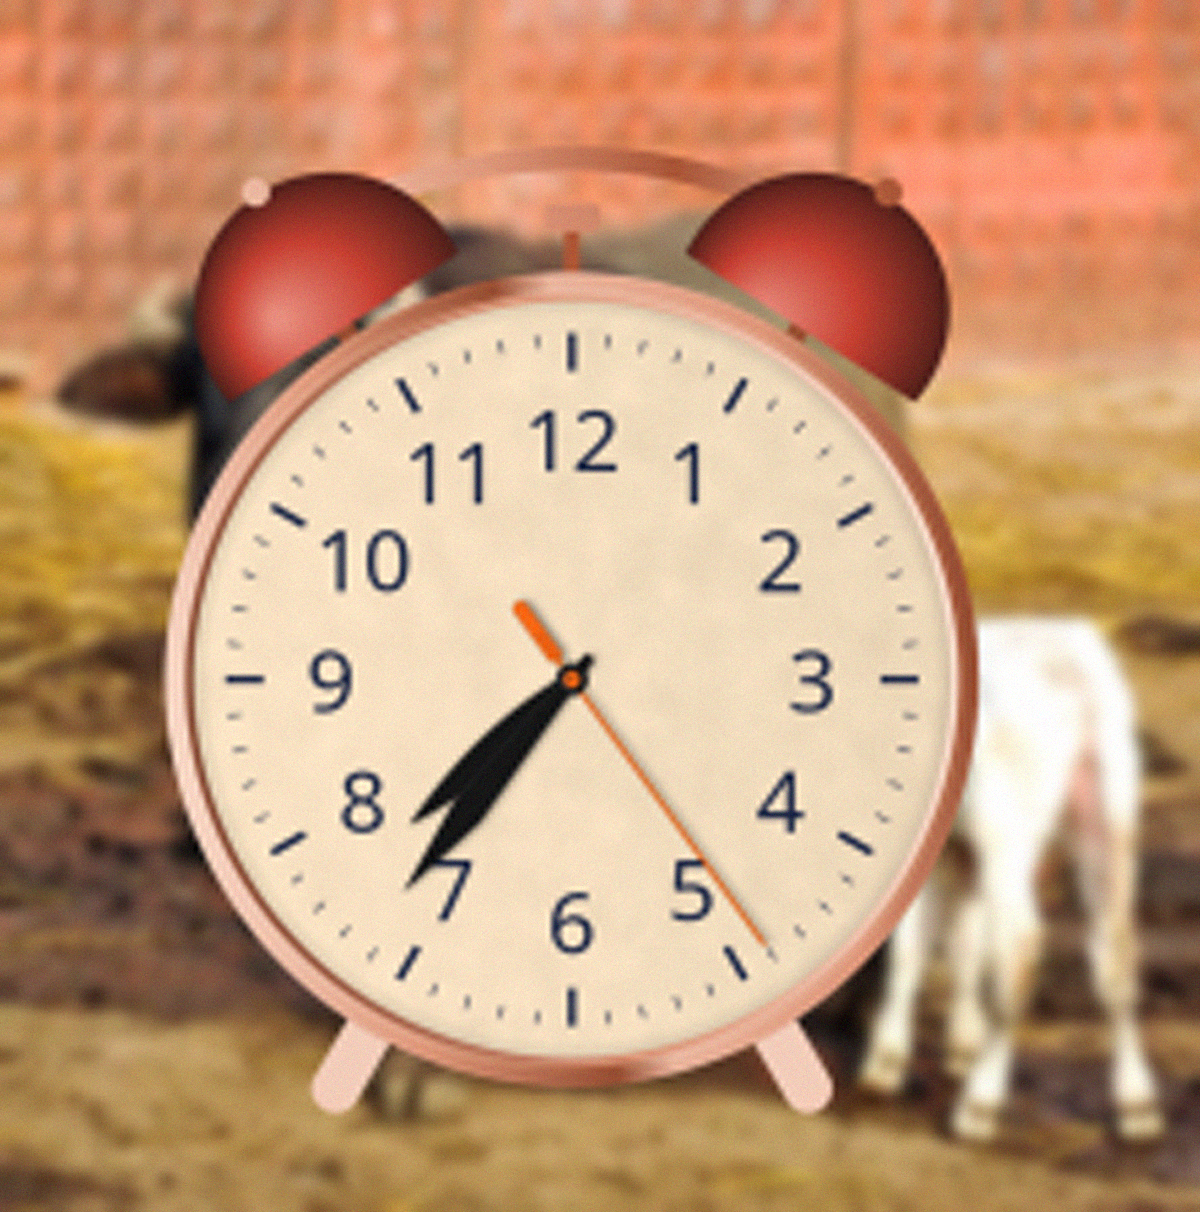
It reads 7 h 36 min 24 s
